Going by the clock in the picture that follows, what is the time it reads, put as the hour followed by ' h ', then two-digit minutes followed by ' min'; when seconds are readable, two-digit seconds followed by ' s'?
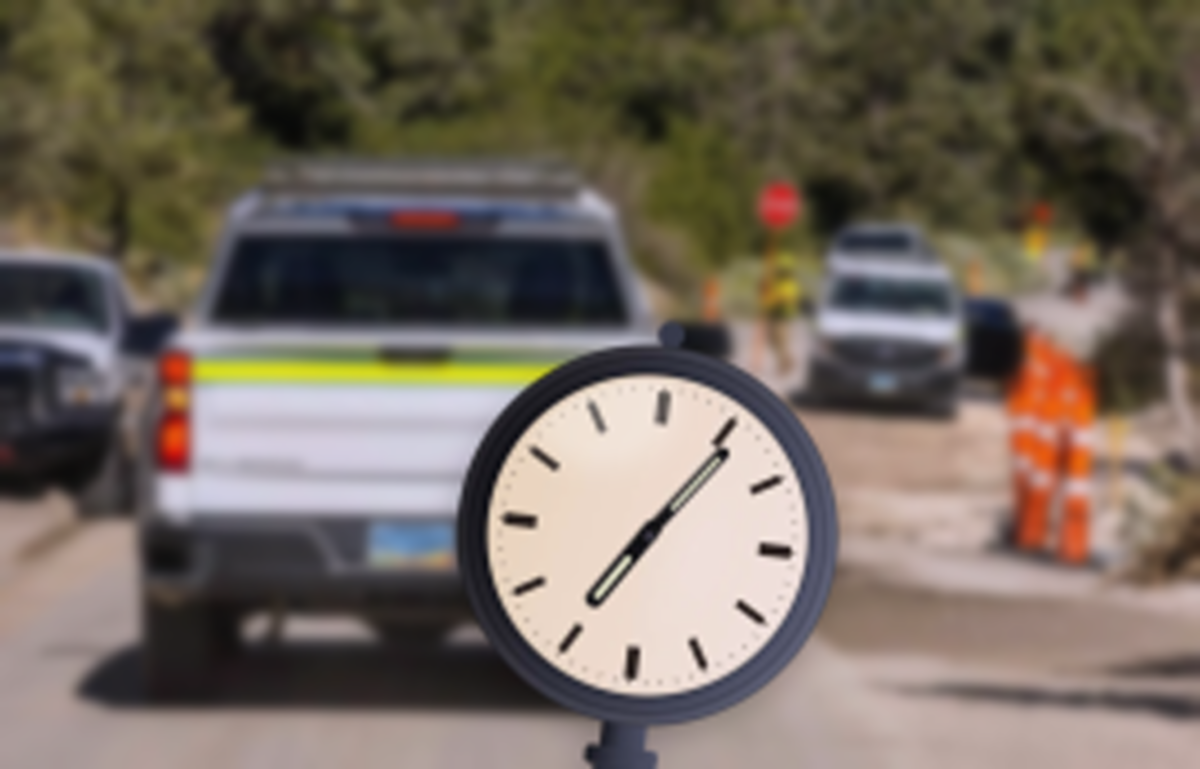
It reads 7 h 06 min
